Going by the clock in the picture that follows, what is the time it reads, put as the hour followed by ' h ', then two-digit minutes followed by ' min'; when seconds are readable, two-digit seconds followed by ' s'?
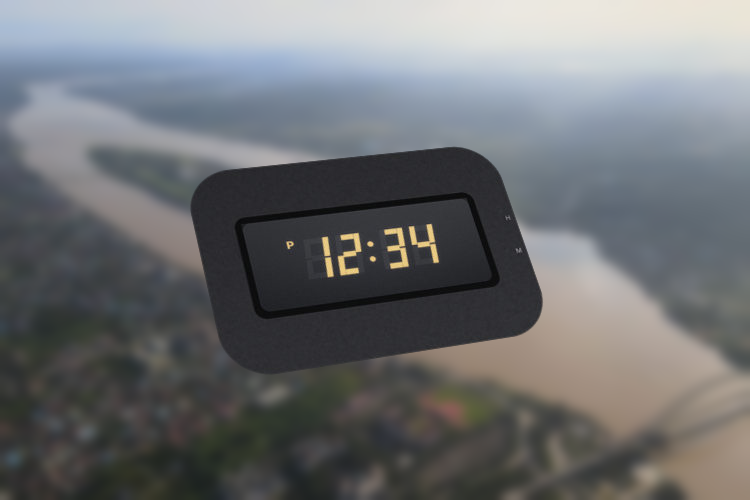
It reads 12 h 34 min
